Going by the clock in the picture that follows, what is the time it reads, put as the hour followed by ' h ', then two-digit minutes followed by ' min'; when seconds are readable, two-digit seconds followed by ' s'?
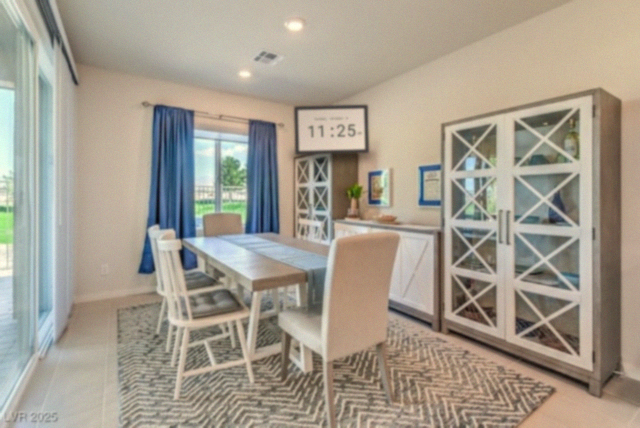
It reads 11 h 25 min
